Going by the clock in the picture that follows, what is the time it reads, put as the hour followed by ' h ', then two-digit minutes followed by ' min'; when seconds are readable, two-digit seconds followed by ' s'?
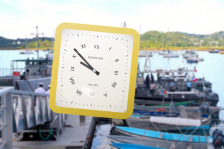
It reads 9 h 52 min
